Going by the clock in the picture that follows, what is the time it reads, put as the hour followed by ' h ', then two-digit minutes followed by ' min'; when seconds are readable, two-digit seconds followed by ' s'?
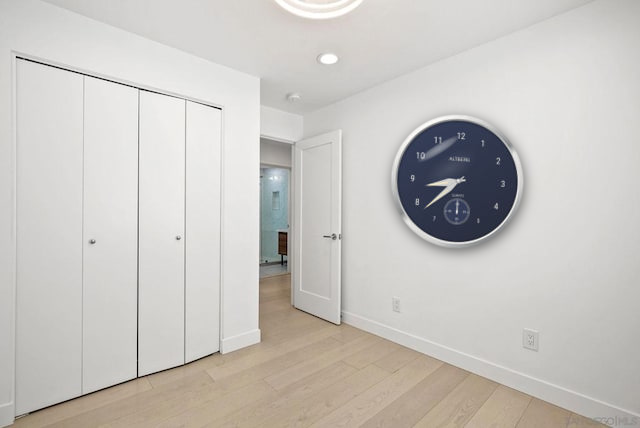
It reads 8 h 38 min
